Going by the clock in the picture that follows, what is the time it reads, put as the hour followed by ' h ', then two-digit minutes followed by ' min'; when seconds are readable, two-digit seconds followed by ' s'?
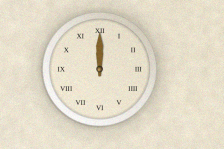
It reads 12 h 00 min
